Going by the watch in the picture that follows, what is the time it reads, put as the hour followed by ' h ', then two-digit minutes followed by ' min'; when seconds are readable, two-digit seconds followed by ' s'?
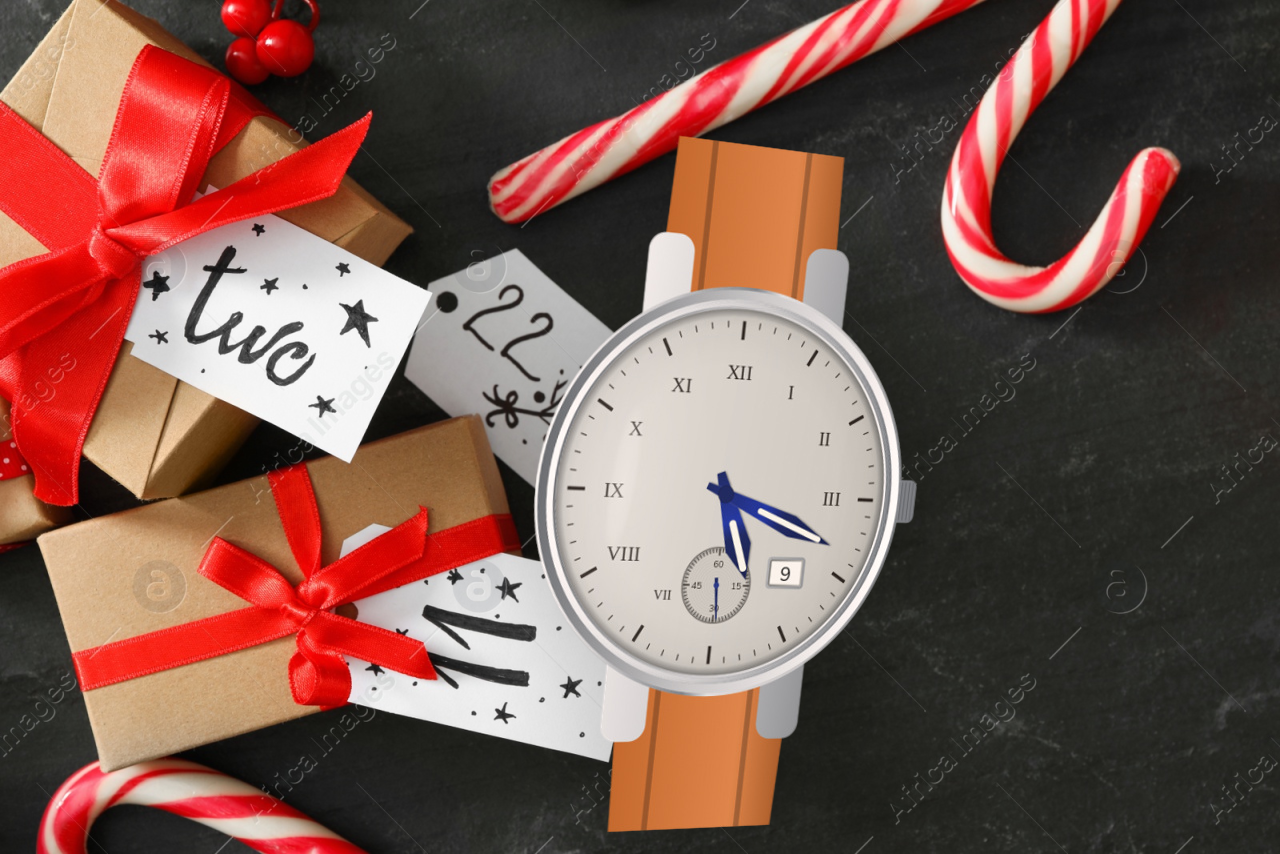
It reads 5 h 18 min 29 s
